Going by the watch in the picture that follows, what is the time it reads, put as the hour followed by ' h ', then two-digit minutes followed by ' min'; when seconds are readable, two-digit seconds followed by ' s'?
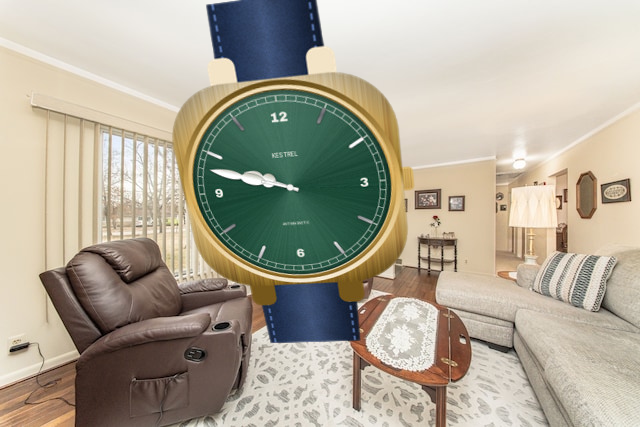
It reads 9 h 48 min
